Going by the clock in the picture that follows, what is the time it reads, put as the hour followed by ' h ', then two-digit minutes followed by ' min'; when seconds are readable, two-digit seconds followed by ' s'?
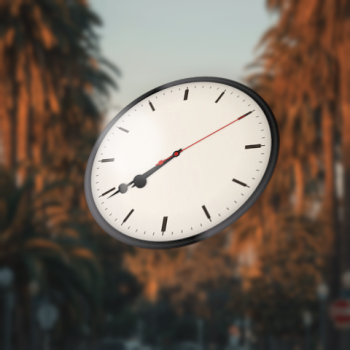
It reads 7 h 39 min 10 s
